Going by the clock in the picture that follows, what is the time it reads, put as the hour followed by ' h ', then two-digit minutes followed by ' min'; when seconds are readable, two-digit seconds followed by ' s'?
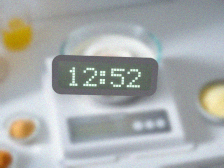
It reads 12 h 52 min
